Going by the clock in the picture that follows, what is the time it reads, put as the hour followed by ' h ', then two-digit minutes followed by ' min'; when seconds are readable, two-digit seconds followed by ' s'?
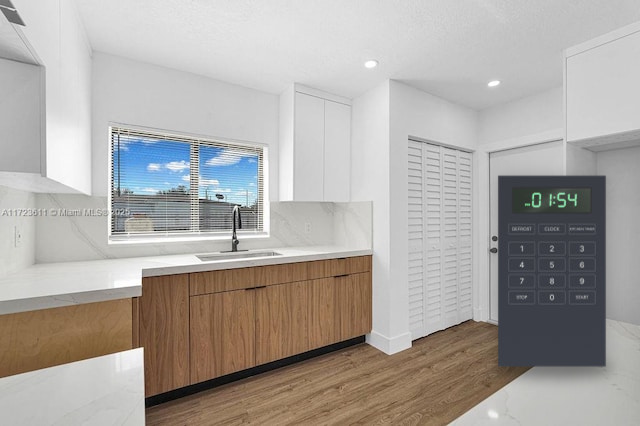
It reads 1 h 54 min
